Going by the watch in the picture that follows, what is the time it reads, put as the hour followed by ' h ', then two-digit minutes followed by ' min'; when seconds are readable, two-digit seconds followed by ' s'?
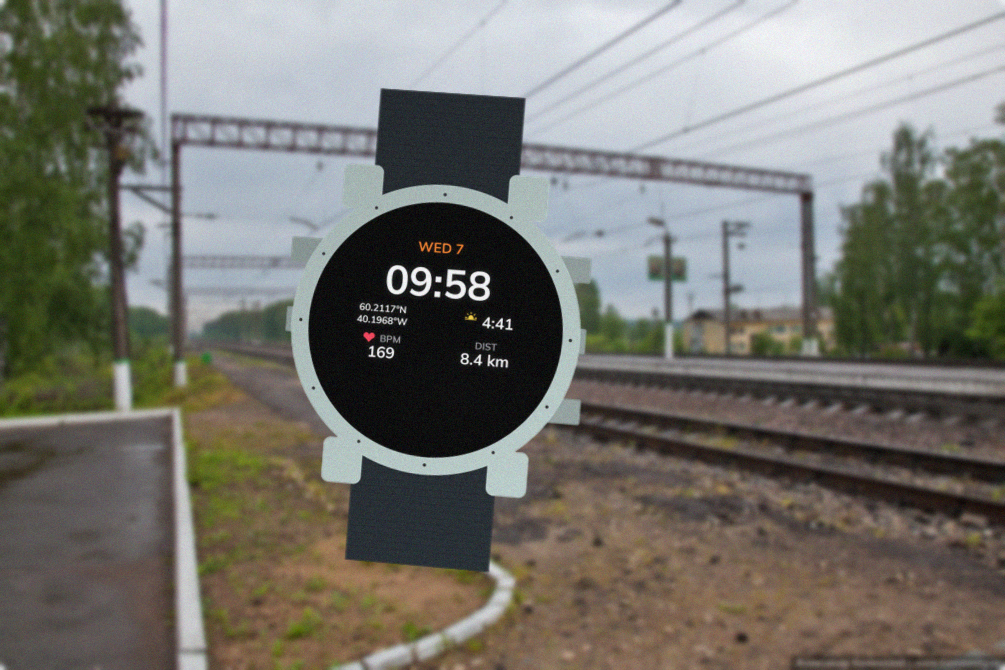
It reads 9 h 58 min
